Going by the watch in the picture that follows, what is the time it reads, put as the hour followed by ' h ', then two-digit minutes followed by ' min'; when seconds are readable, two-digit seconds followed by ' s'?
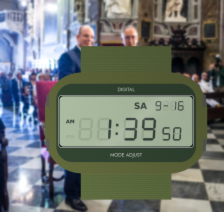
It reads 1 h 39 min 50 s
